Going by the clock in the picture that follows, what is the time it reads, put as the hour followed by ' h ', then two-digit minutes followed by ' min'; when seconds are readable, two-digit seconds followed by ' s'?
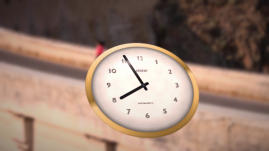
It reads 7 h 56 min
